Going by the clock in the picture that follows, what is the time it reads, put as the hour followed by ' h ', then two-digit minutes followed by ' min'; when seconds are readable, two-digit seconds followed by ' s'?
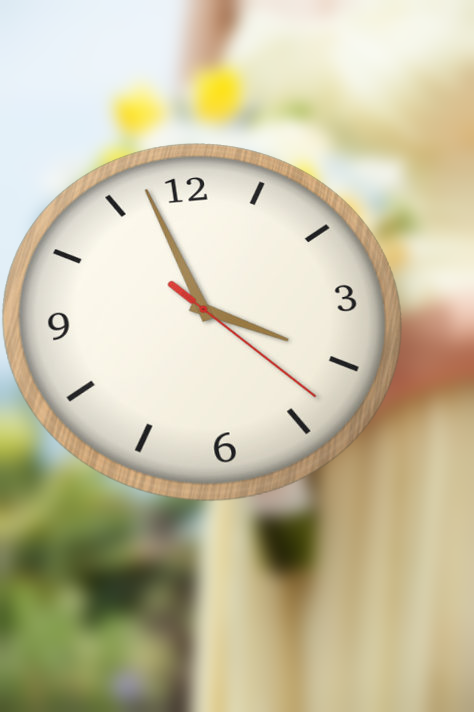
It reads 3 h 57 min 23 s
